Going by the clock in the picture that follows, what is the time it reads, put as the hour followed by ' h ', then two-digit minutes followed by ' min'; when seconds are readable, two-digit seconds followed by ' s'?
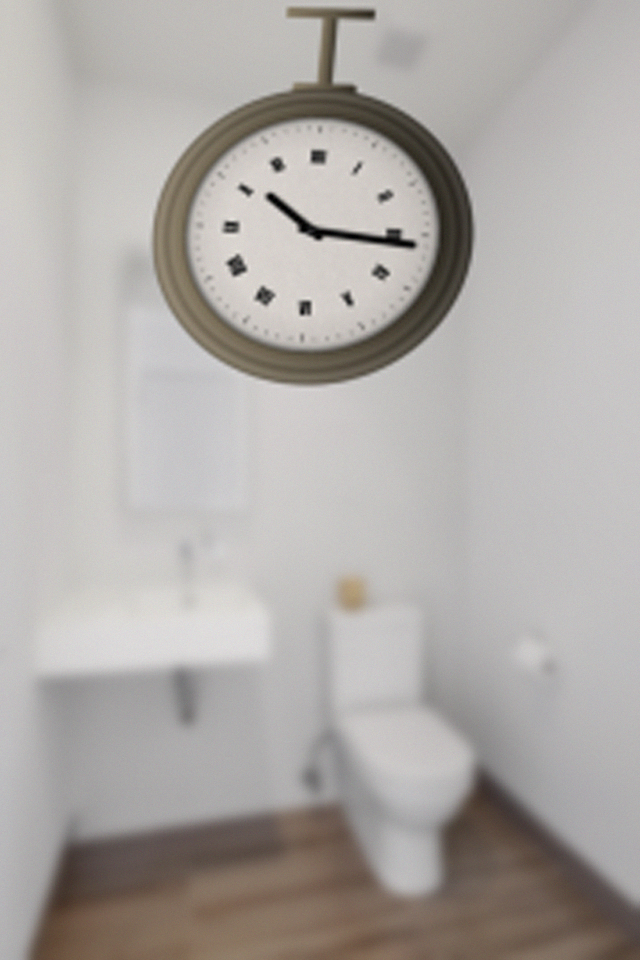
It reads 10 h 16 min
